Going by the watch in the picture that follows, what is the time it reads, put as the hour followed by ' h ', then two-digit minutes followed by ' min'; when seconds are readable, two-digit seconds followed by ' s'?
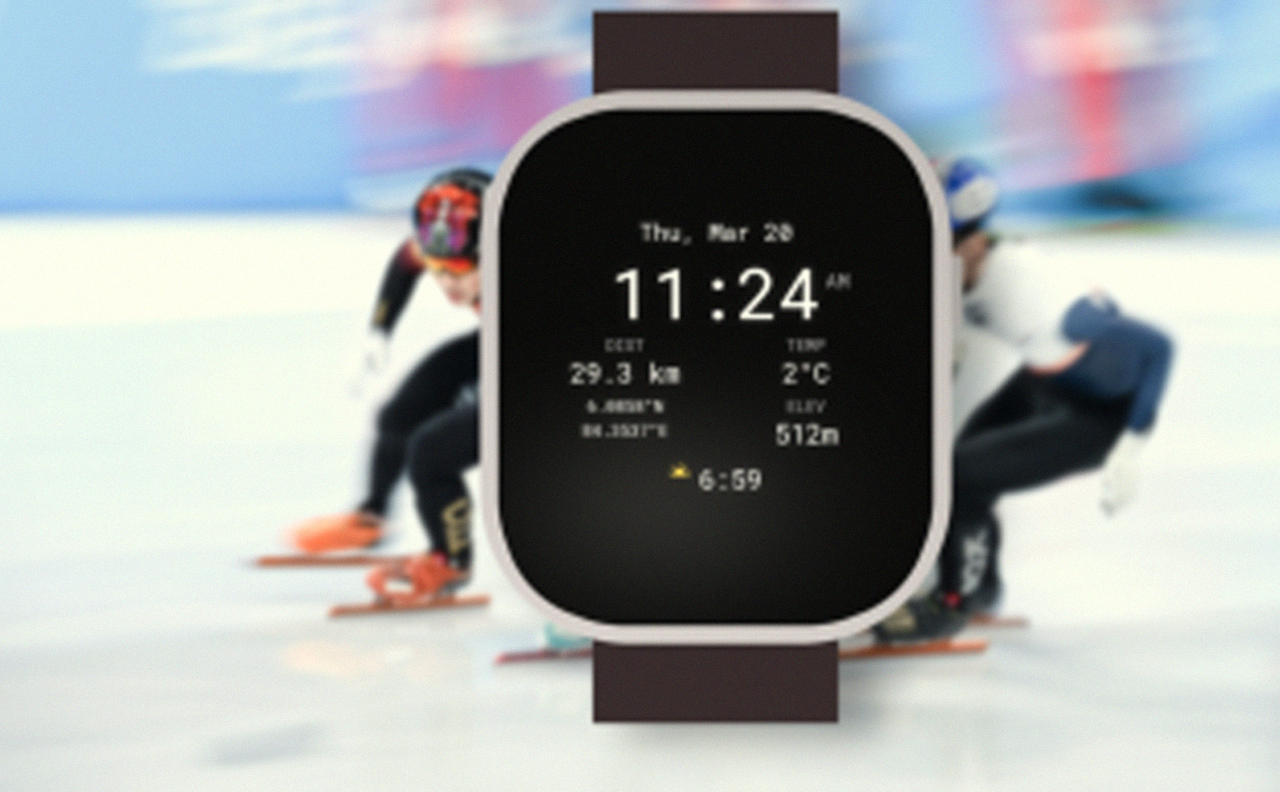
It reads 11 h 24 min
